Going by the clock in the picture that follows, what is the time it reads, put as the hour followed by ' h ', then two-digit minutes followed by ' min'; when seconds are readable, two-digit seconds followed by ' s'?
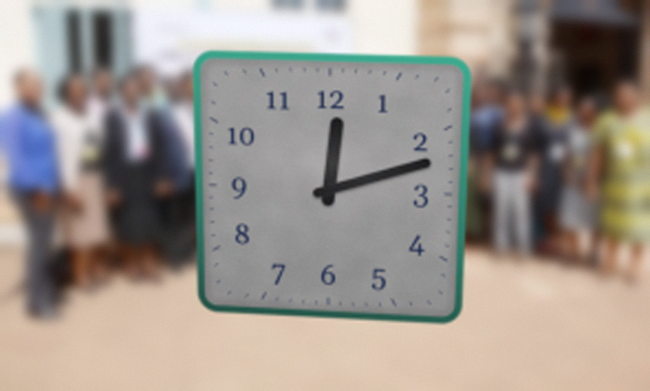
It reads 12 h 12 min
